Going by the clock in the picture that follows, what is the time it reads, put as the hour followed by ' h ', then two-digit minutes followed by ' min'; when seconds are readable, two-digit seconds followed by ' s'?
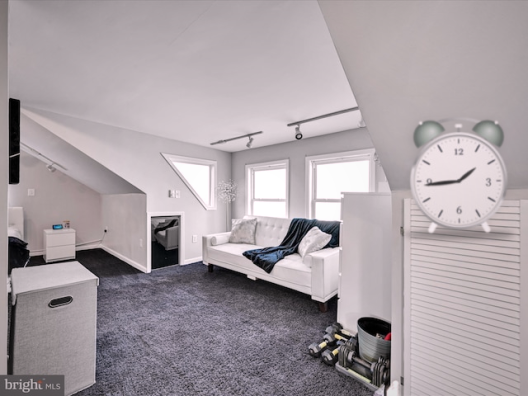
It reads 1 h 44 min
